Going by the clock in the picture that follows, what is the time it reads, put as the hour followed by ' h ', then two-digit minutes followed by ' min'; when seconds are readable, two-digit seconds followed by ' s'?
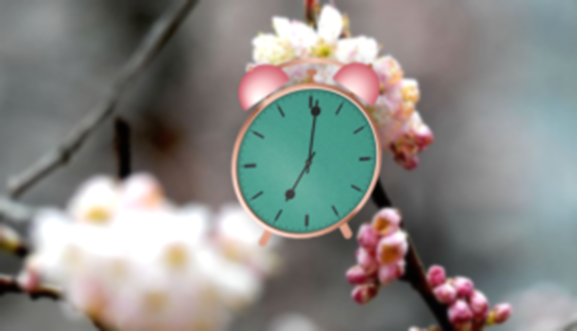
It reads 7 h 01 min
